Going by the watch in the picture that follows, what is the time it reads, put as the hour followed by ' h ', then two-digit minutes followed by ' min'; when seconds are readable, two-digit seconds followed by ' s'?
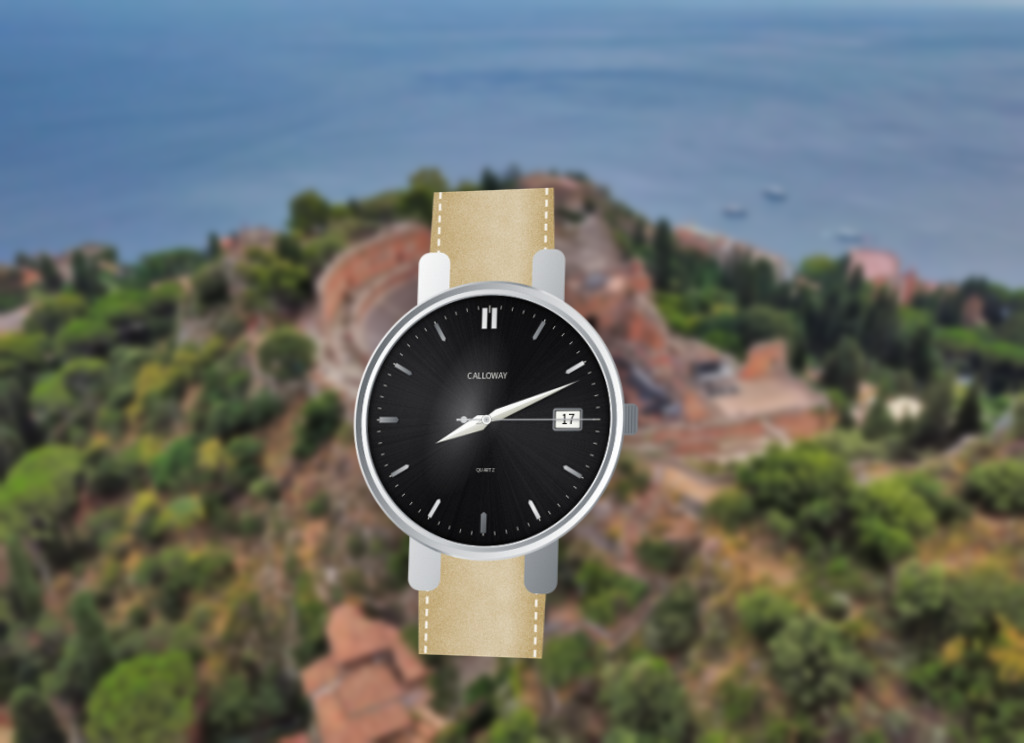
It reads 8 h 11 min 15 s
